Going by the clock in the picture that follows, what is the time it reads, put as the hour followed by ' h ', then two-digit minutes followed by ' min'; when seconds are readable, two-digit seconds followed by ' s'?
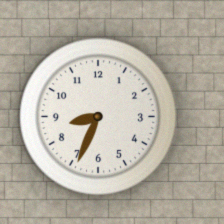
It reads 8 h 34 min
